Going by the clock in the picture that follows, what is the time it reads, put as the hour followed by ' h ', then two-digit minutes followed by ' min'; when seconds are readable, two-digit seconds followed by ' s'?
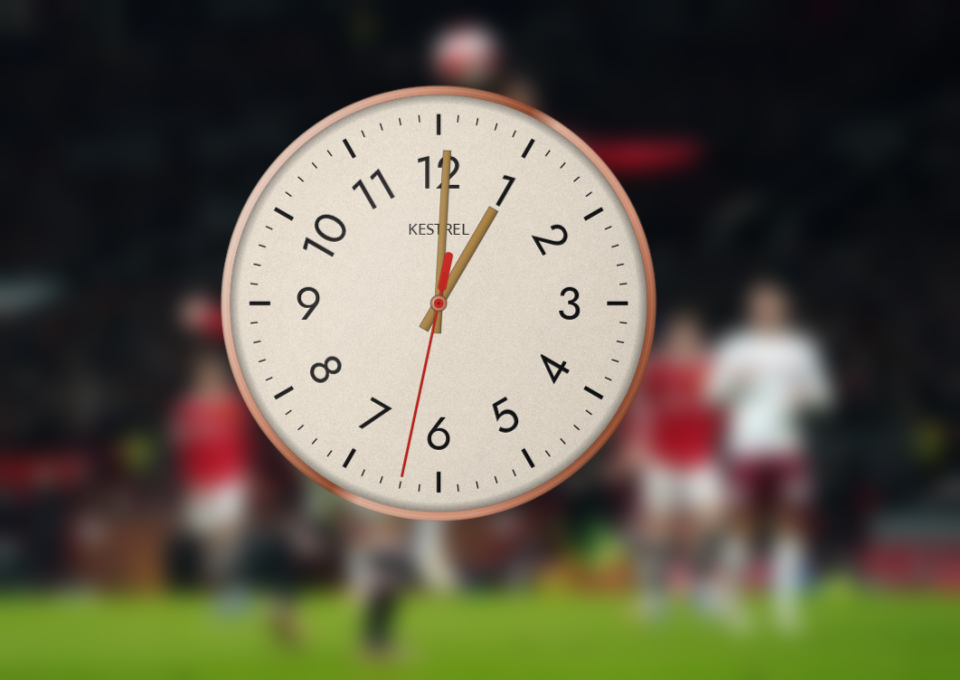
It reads 1 h 00 min 32 s
